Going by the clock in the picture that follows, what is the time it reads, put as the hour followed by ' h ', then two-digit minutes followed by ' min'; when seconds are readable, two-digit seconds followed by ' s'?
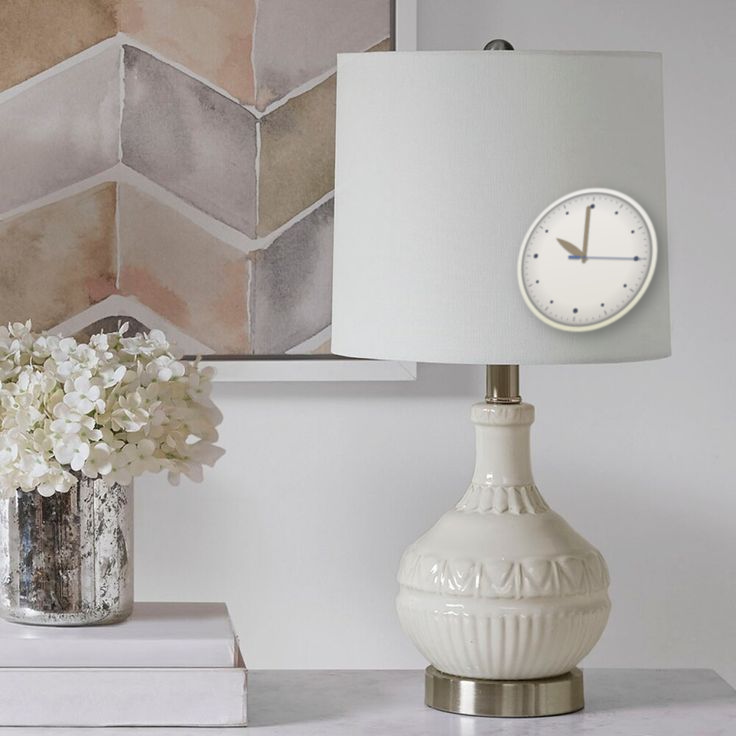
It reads 9 h 59 min 15 s
